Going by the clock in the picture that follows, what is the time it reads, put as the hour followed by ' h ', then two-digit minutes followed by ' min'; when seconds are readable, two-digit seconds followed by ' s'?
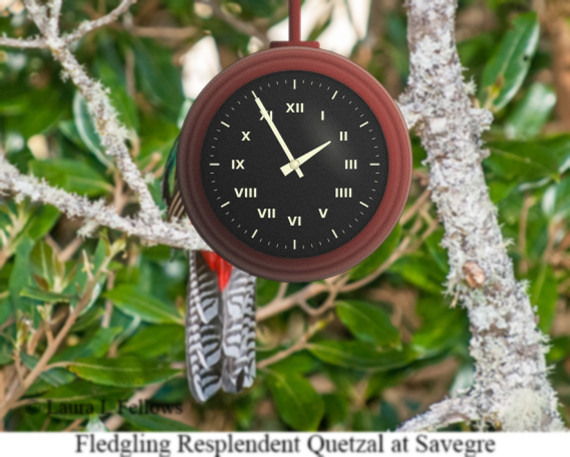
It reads 1 h 55 min
